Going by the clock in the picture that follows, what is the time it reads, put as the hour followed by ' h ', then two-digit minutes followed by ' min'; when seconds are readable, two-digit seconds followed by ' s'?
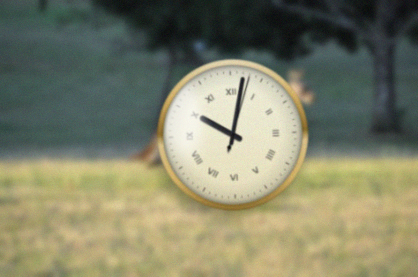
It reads 10 h 02 min 03 s
